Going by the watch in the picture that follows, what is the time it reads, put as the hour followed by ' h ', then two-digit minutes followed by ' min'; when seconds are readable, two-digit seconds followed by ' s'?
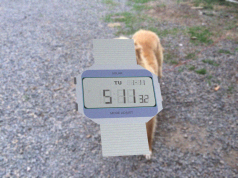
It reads 5 h 11 min 32 s
